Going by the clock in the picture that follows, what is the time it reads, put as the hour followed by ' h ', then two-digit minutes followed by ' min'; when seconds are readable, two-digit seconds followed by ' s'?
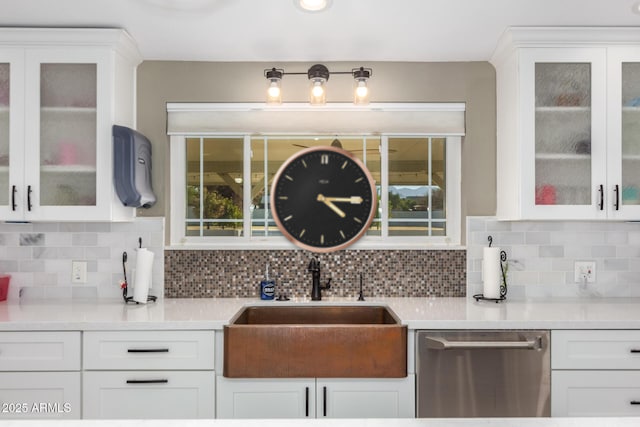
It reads 4 h 15 min
